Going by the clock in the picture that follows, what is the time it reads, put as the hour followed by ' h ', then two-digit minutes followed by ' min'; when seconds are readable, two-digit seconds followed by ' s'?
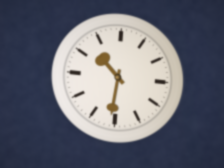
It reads 10 h 31 min
